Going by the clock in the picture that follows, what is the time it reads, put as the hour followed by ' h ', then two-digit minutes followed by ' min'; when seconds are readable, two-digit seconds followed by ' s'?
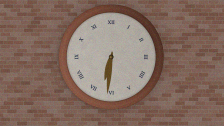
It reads 6 h 31 min
